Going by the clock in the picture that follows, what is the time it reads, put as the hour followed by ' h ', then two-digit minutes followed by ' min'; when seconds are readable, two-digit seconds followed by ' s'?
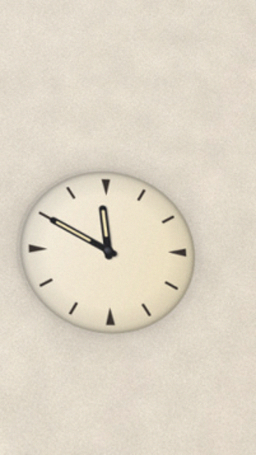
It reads 11 h 50 min
